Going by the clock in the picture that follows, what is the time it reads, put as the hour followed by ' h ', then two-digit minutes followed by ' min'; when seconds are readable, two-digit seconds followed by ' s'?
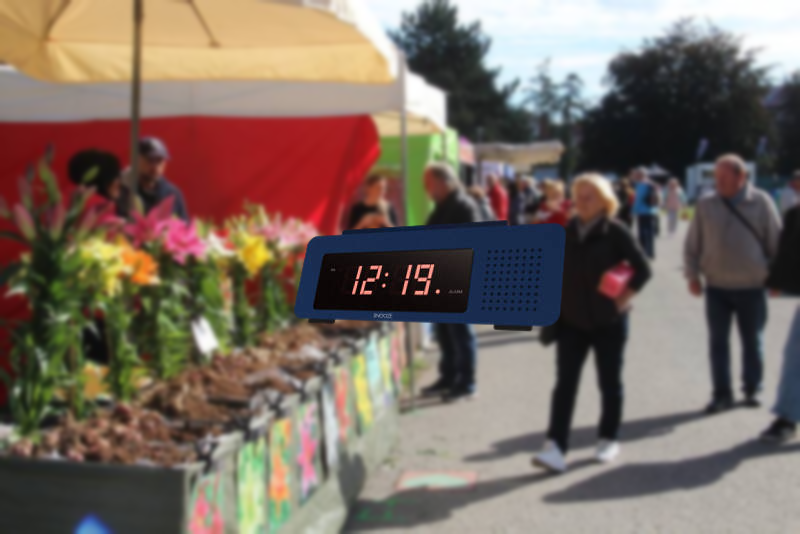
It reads 12 h 19 min
